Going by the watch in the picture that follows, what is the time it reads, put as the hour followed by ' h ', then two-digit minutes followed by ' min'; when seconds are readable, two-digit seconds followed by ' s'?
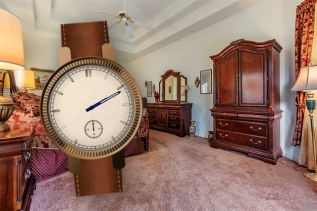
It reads 2 h 11 min
